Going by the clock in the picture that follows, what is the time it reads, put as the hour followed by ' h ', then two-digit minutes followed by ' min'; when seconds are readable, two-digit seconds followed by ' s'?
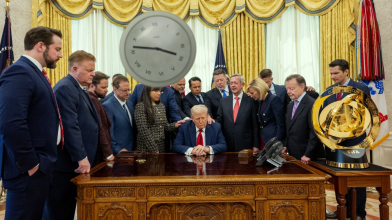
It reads 3 h 47 min
